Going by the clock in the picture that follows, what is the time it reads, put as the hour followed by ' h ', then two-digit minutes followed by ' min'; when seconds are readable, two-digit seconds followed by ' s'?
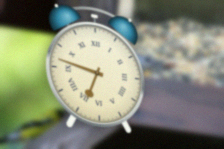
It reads 6 h 47 min
